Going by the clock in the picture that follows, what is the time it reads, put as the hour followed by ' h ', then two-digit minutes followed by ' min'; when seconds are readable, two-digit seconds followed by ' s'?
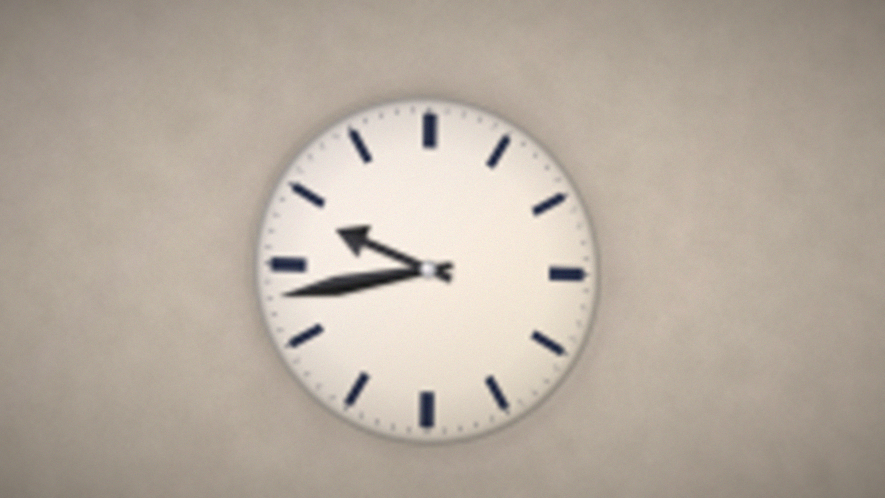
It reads 9 h 43 min
